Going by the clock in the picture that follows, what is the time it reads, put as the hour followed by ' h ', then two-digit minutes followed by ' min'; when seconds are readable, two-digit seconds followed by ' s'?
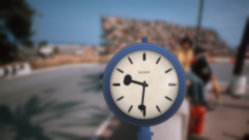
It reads 9 h 31 min
